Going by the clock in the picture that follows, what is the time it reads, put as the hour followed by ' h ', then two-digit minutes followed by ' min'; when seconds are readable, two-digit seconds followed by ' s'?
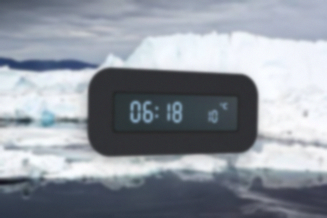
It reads 6 h 18 min
